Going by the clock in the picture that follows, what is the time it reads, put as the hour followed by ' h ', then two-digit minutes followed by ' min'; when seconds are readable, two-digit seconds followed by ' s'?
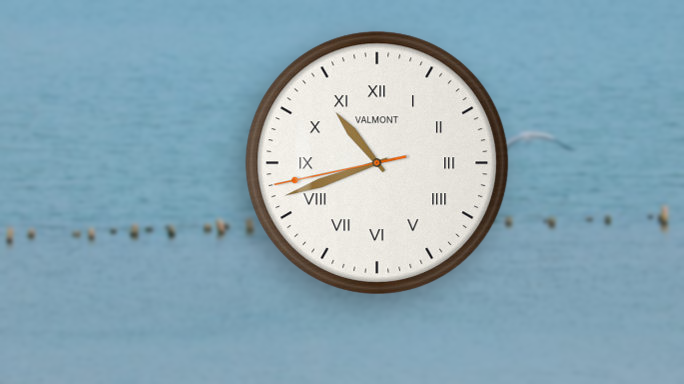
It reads 10 h 41 min 43 s
